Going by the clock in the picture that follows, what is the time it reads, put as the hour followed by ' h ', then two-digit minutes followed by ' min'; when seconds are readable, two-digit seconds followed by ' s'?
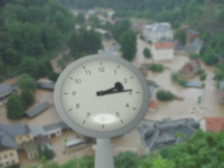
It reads 2 h 14 min
